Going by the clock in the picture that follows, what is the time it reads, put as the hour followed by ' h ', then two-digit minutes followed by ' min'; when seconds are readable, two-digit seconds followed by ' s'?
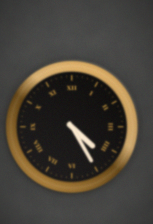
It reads 4 h 25 min
